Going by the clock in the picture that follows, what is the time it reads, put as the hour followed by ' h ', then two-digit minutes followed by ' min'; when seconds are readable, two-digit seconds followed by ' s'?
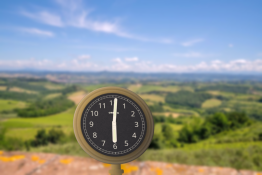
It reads 6 h 01 min
